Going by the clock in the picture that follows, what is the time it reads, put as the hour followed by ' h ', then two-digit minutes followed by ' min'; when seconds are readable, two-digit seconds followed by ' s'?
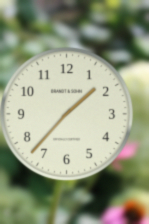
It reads 1 h 37 min
